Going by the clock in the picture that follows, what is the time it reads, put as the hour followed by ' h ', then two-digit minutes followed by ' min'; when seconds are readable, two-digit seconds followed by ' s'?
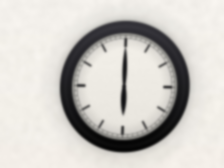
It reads 6 h 00 min
